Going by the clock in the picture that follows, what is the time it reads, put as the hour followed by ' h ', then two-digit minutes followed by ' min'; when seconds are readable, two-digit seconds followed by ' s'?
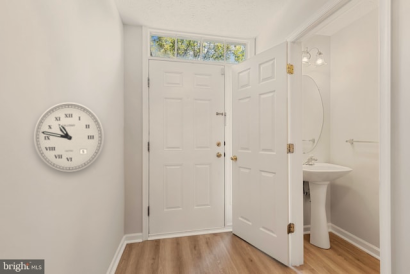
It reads 10 h 47 min
